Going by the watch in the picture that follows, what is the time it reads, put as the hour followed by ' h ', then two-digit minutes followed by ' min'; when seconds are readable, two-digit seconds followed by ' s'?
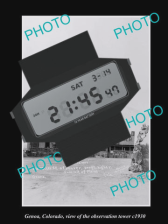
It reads 21 h 45 min 47 s
